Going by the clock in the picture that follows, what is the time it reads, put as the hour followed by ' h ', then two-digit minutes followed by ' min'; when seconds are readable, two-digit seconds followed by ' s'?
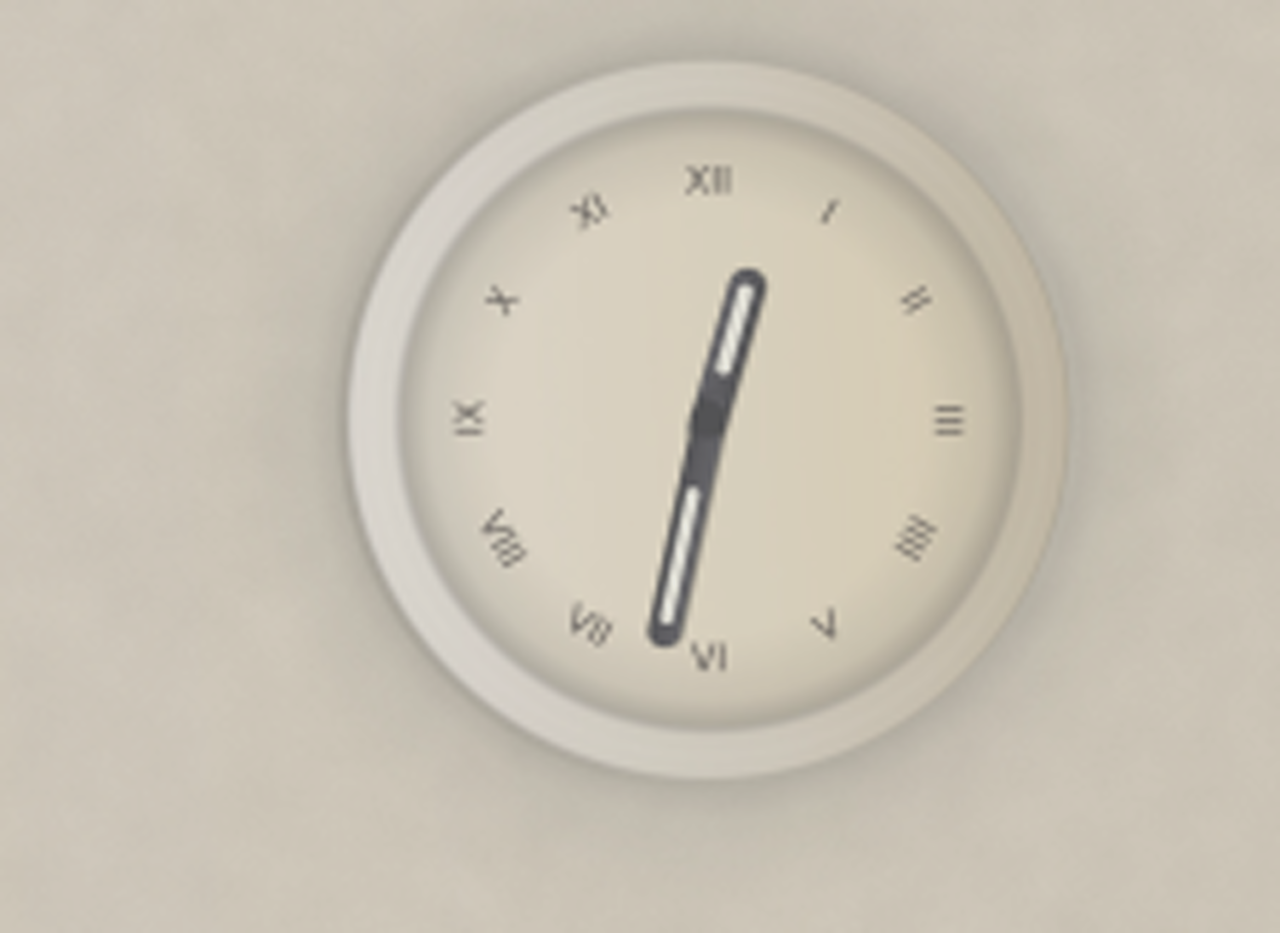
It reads 12 h 32 min
